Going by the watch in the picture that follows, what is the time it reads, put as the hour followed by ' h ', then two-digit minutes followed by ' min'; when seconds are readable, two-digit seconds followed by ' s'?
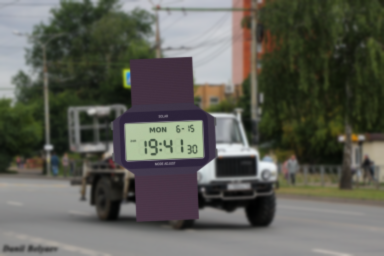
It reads 19 h 41 min
